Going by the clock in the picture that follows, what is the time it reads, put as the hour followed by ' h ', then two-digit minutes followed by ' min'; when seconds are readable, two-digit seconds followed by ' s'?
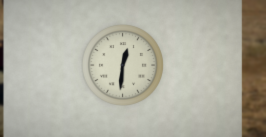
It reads 12 h 31 min
